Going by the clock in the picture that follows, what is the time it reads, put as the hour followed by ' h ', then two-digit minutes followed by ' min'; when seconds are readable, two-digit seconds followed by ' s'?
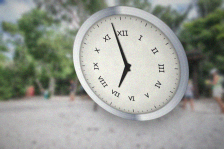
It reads 6 h 58 min
